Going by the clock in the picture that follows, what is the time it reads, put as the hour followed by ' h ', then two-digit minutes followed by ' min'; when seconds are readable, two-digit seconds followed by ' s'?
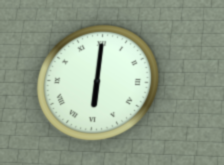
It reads 6 h 00 min
